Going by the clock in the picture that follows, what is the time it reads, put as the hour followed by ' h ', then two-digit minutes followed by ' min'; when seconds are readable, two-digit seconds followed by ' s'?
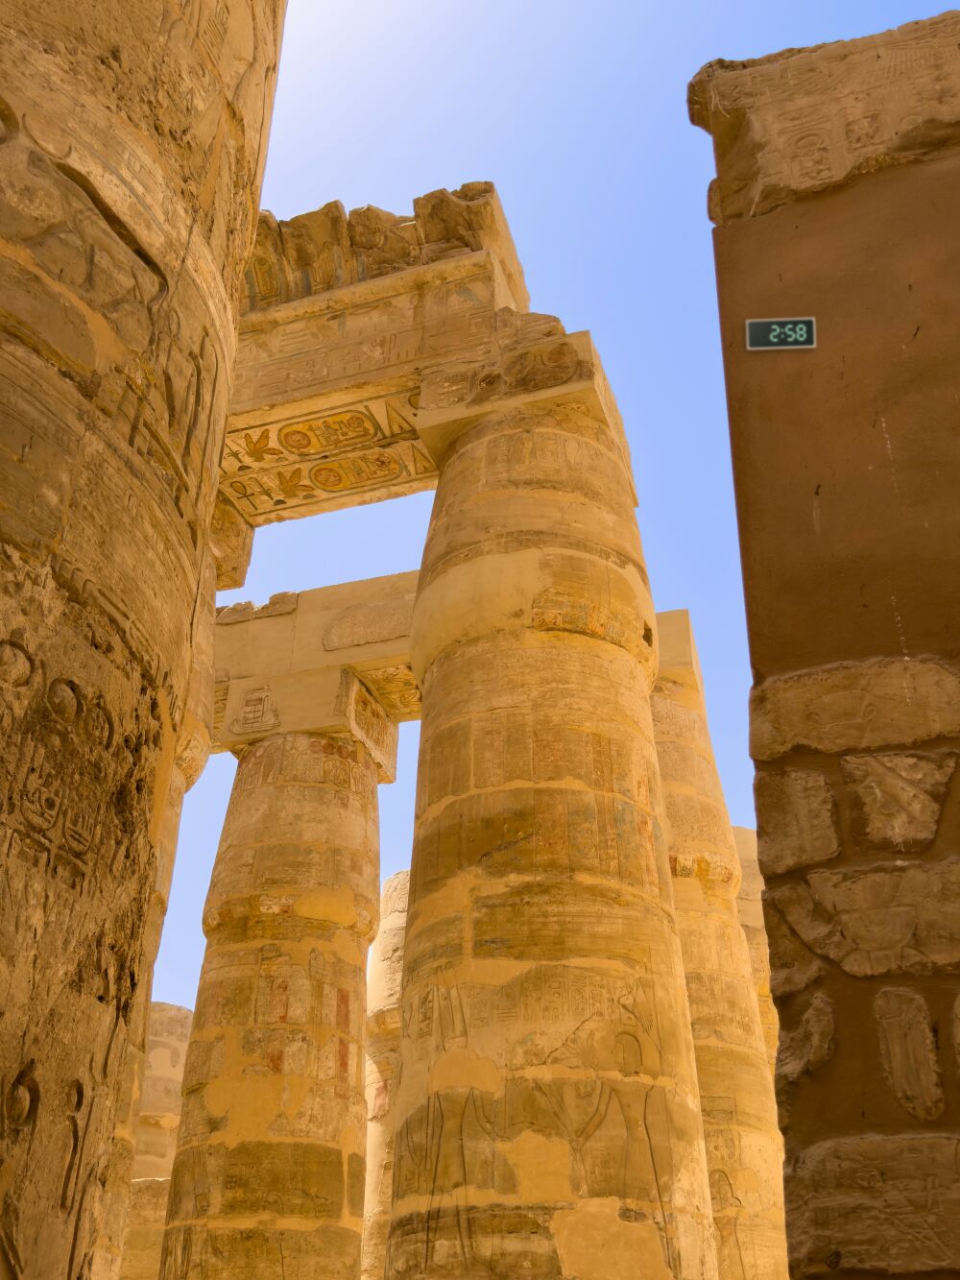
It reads 2 h 58 min
